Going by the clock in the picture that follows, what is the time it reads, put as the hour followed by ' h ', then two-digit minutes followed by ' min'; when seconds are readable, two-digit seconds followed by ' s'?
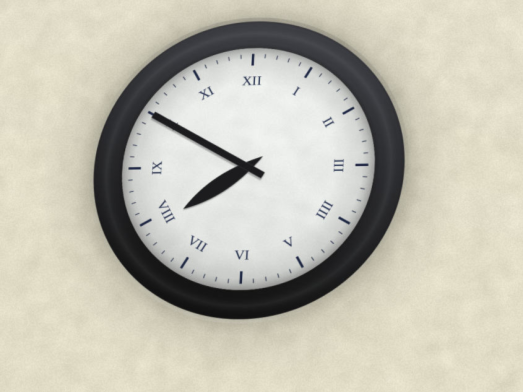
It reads 7 h 50 min
